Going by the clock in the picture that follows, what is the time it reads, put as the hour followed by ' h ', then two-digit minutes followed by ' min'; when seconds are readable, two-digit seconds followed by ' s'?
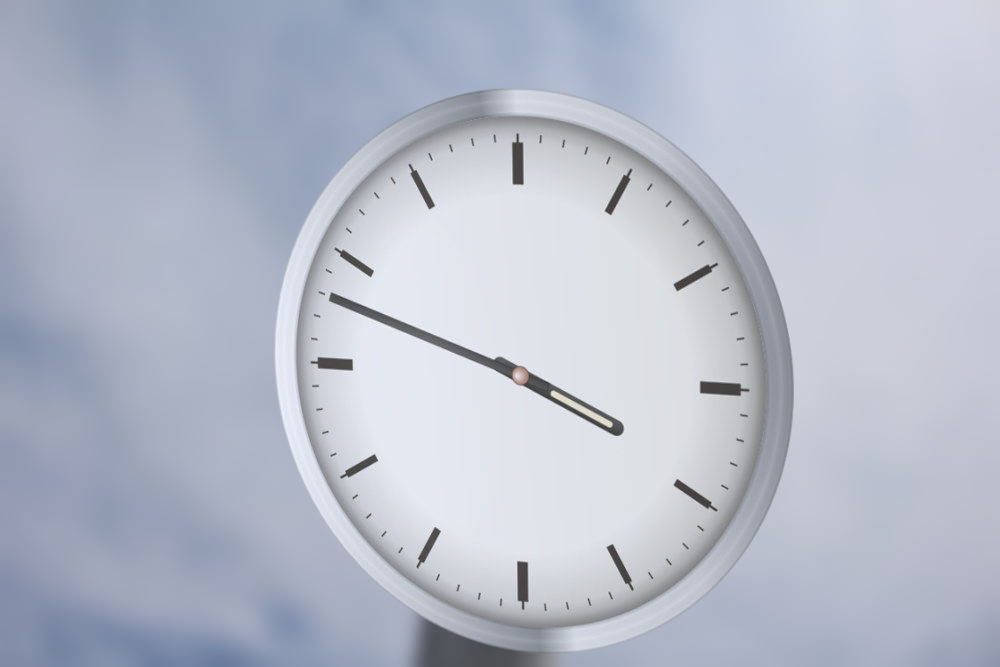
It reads 3 h 48 min
